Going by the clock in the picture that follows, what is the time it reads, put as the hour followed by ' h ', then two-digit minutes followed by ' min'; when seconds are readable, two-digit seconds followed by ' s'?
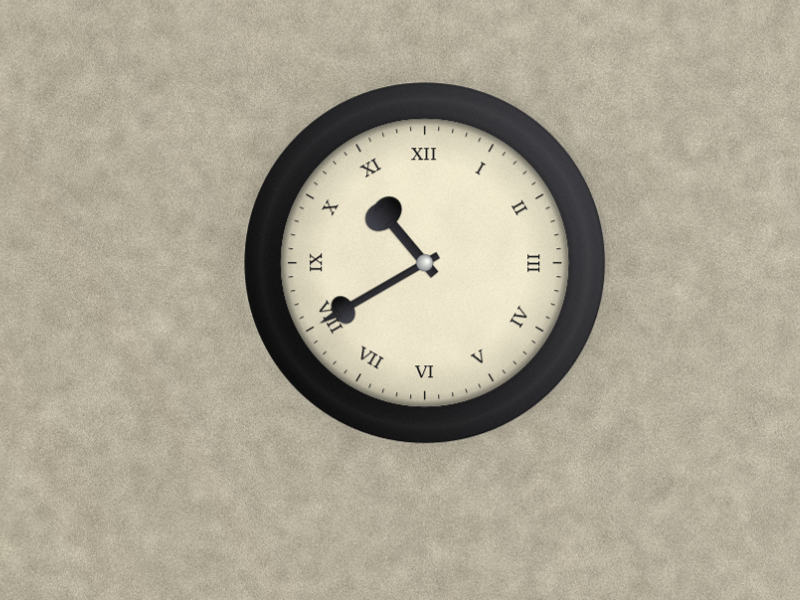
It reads 10 h 40 min
